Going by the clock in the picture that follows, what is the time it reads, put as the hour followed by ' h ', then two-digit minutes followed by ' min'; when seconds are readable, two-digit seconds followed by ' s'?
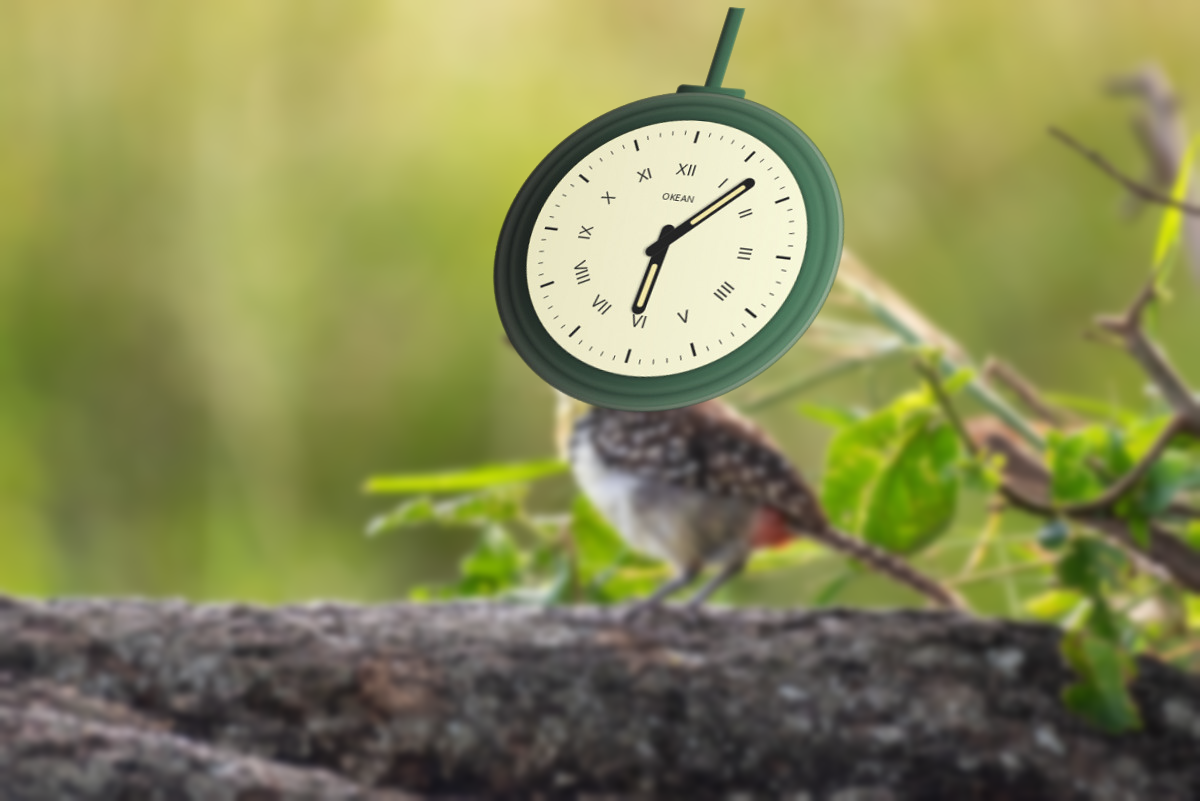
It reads 6 h 07 min
